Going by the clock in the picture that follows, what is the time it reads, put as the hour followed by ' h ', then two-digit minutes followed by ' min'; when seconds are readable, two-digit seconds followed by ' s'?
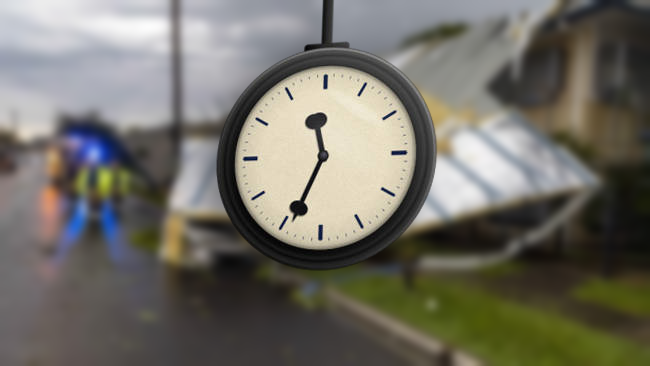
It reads 11 h 34 min
